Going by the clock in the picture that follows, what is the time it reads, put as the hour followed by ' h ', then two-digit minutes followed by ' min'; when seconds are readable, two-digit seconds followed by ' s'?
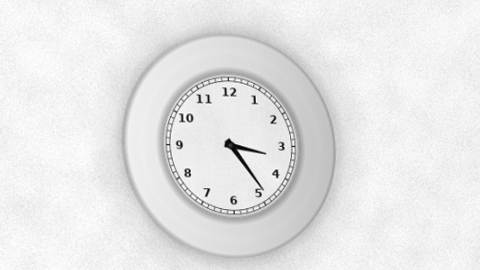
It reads 3 h 24 min
